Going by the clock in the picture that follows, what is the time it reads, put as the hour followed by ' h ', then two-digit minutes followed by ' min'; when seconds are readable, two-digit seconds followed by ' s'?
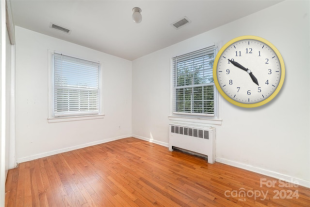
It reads 4 h 50 min
